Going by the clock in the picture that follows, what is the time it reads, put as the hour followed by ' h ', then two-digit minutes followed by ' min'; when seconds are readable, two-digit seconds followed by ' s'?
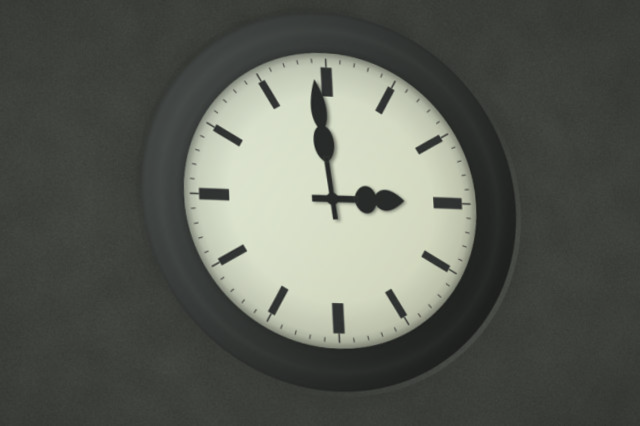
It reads 2 h 59 min
